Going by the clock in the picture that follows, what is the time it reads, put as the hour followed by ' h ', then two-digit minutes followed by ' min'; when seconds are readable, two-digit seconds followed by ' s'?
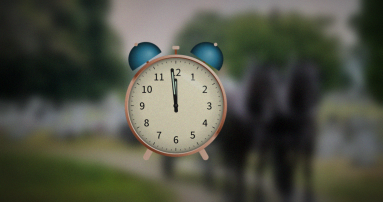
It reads 11 h 59 min
